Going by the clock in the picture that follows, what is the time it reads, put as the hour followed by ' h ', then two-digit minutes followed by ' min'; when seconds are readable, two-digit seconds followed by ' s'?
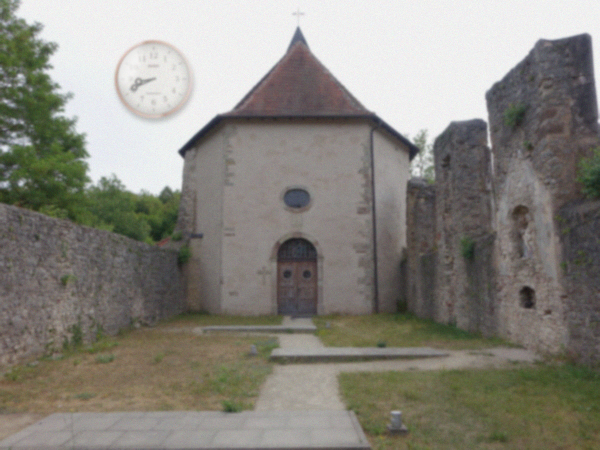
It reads 8 h 41 min
